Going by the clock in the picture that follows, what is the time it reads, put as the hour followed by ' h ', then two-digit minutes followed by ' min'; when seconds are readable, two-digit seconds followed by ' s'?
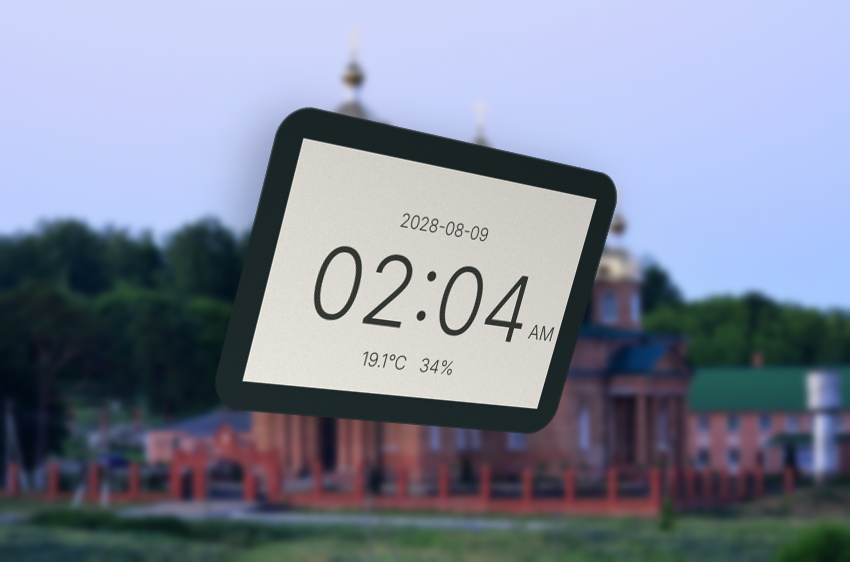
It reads 2 h 04 min
